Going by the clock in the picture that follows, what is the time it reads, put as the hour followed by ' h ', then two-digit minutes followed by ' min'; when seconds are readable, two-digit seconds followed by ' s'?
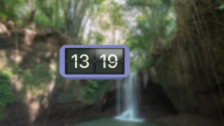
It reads 13 h 19 min
